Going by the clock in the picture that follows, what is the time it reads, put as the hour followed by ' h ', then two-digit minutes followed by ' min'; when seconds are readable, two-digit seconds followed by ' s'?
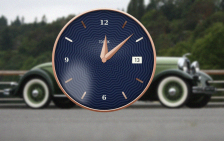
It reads 12 h 08 min
